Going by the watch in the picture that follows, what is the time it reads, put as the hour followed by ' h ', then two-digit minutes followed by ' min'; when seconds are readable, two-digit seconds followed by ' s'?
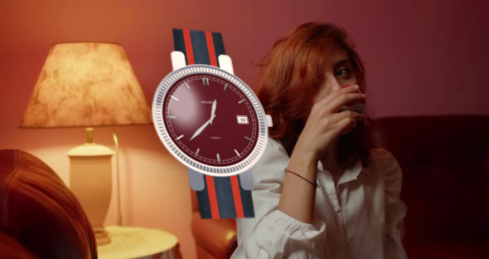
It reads 12 h 38 min
